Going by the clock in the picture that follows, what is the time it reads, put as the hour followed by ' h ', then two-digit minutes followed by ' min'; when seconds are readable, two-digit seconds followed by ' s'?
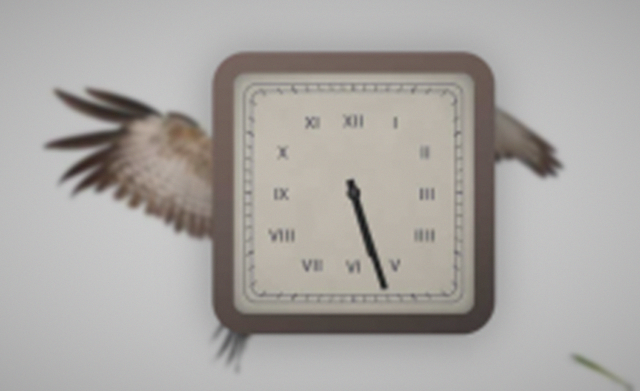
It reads 5 h 27 min
